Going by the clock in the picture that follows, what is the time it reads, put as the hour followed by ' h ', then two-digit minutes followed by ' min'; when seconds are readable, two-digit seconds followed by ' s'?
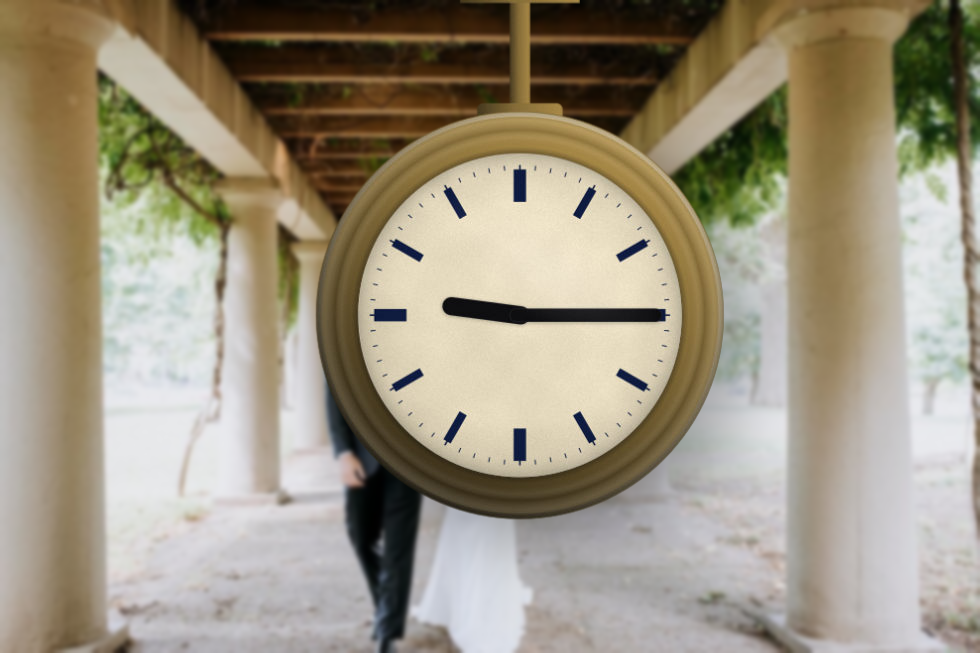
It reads 9 h 15 min
